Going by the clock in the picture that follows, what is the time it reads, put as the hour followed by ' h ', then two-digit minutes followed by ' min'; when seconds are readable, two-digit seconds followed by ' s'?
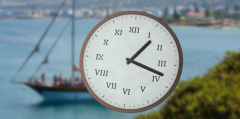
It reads 1 h 18 min
